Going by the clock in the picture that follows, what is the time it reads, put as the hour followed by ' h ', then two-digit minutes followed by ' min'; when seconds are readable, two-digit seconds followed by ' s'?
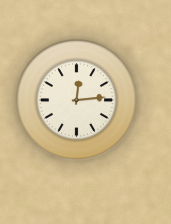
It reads 12 h 14 min
